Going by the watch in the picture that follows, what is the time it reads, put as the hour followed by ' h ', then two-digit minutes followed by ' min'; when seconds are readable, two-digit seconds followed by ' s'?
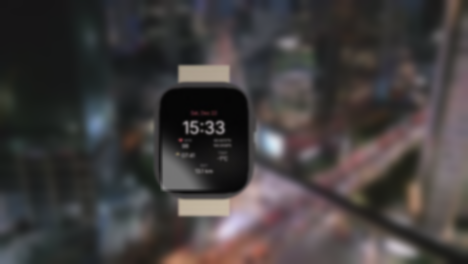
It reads 15 h 33 min
